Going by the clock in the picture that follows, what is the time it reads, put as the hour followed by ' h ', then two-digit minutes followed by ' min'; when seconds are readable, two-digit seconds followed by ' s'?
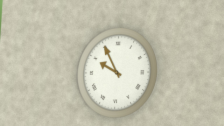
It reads 9 h 55 min
